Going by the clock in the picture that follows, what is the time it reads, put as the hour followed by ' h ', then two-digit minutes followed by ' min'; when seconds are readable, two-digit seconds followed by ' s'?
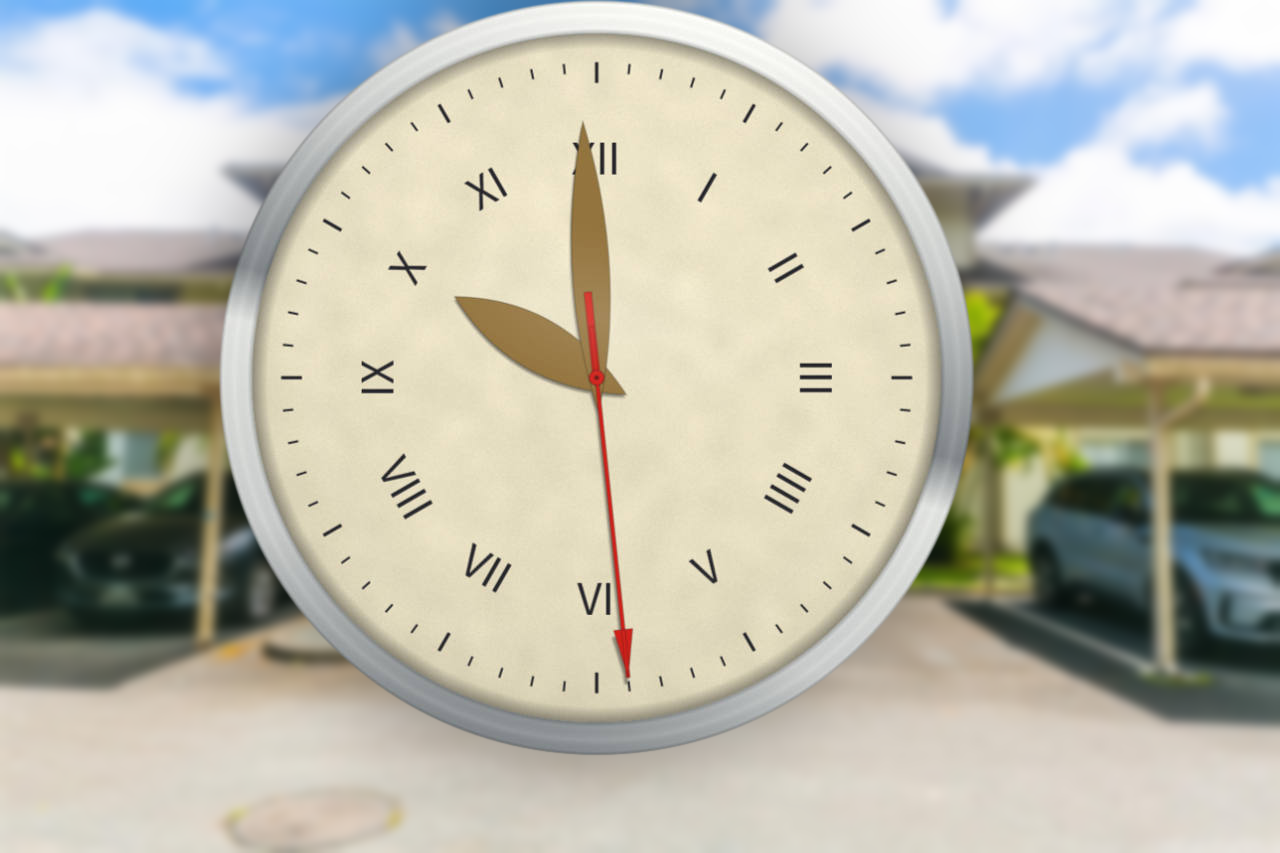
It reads 9 h 59 min 29 s
